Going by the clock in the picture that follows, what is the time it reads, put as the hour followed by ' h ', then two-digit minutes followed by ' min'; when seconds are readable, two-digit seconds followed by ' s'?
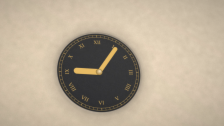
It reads 9 h 06 min
